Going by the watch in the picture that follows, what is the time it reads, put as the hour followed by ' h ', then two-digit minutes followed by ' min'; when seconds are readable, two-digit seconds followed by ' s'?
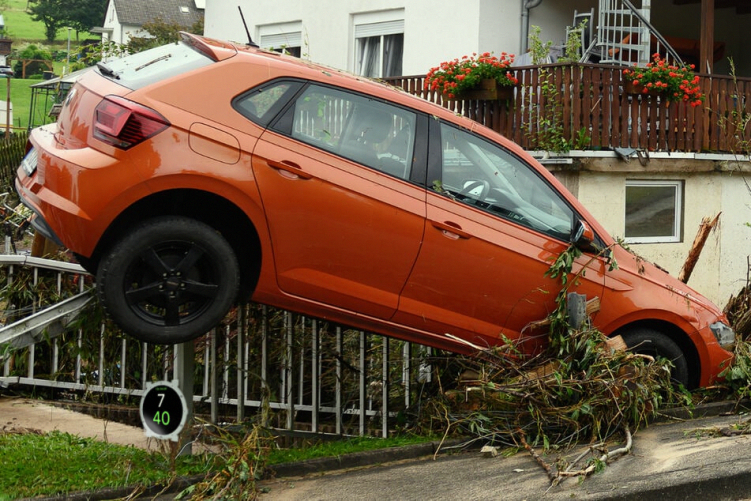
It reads 7 h 40 min
